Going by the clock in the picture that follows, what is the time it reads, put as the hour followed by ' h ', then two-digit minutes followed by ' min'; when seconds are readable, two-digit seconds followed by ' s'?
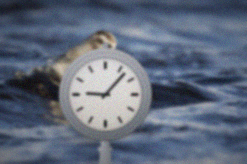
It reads 9 h 07 min
